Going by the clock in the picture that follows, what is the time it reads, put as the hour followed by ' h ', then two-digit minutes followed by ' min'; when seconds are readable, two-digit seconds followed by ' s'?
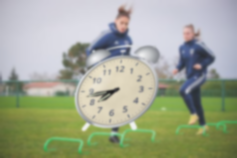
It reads 7 h 43 min
